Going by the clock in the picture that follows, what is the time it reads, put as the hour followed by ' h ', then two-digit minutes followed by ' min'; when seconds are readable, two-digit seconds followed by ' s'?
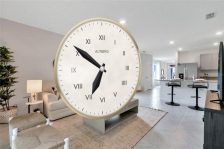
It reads 6 h 51 min
